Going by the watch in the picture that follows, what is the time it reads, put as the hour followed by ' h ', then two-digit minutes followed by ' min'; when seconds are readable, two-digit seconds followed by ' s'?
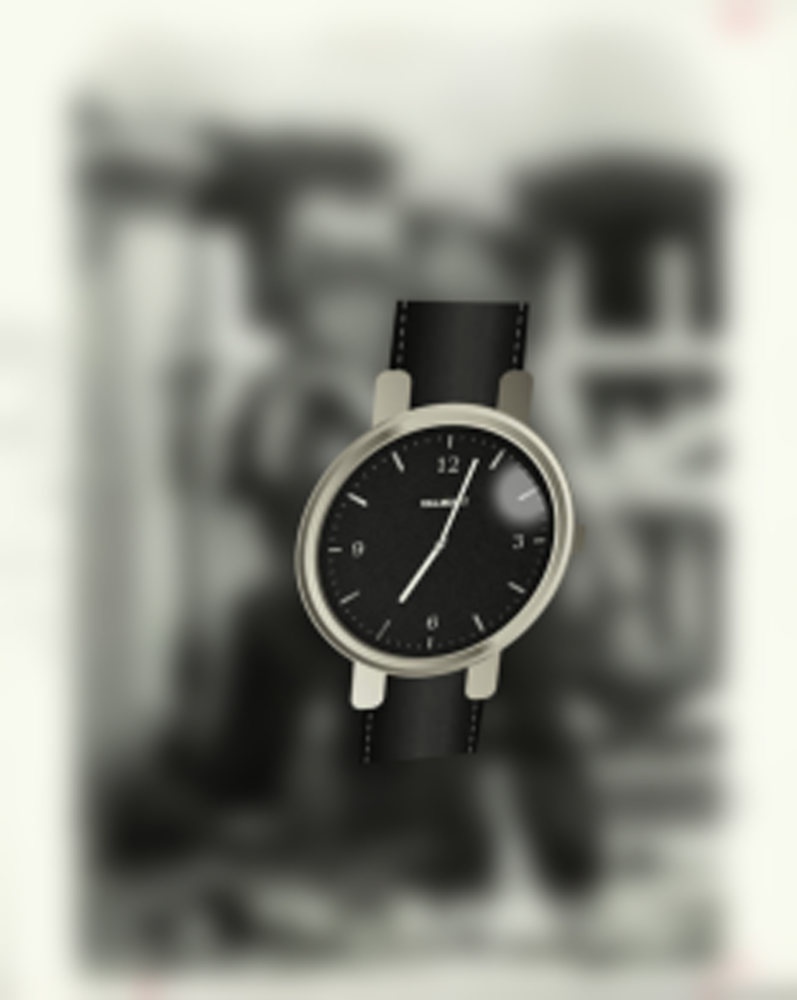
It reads 7 h 03 min
